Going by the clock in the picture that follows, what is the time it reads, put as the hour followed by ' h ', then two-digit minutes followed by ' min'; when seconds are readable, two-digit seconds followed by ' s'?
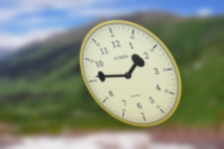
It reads 1 h 46 min
